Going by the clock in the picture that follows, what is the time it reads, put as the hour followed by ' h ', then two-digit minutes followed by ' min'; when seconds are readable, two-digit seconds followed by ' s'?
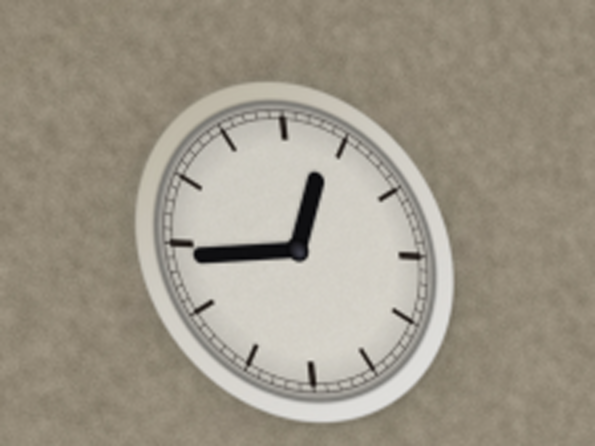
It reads 12 h 44 min
